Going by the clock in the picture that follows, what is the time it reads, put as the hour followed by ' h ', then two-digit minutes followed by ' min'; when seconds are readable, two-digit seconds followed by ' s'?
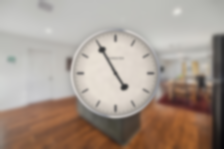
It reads 4 h 55 min
